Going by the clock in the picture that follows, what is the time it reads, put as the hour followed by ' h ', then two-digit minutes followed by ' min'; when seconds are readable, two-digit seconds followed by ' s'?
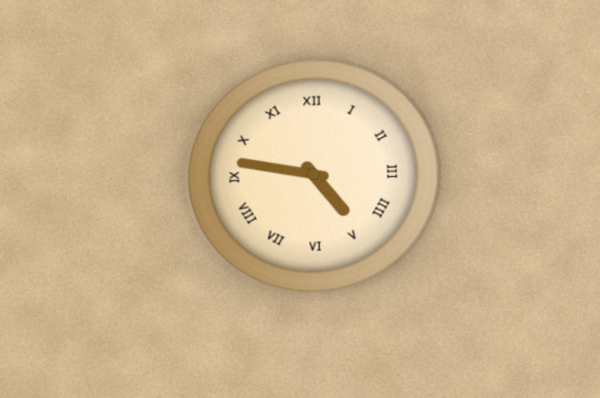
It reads 4 h 47 min
